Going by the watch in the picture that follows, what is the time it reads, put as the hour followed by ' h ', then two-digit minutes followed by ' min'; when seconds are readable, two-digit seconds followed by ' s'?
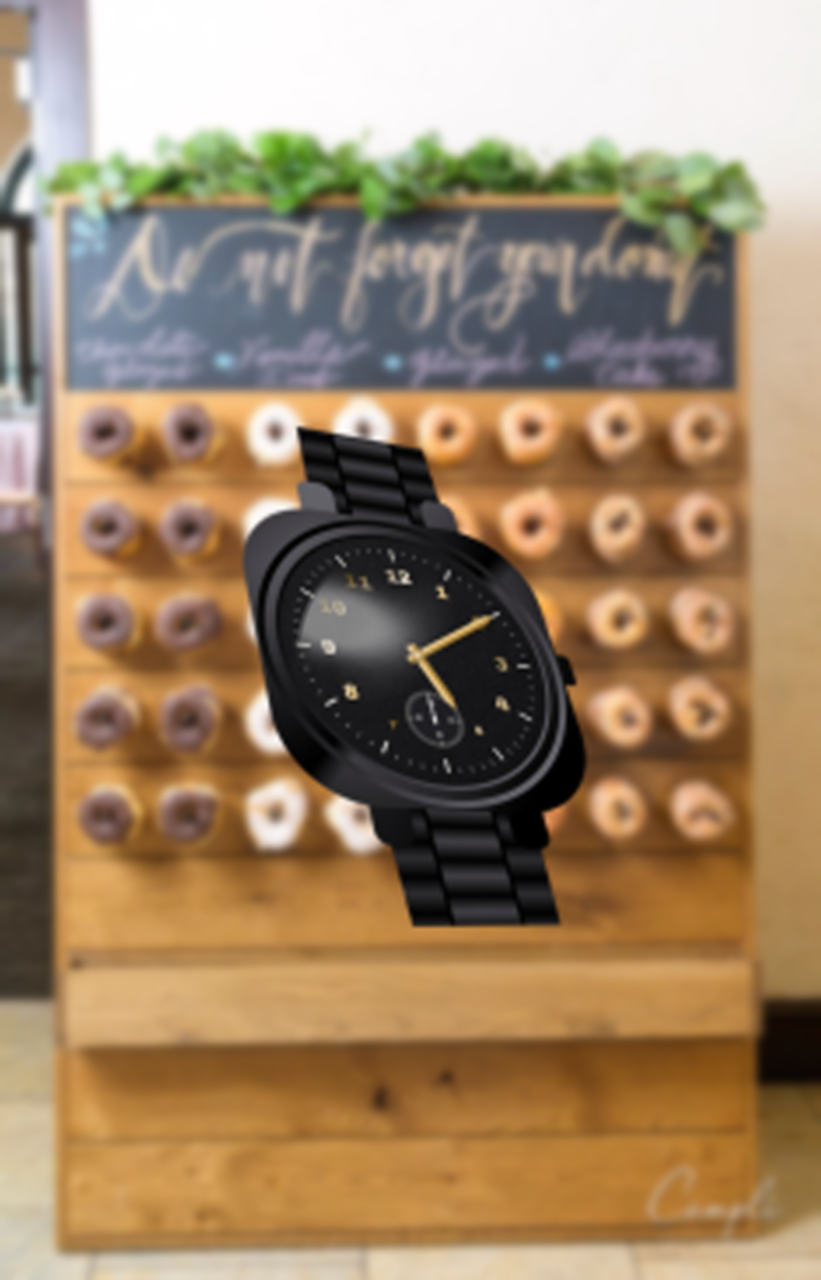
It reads 5 h 10 min
